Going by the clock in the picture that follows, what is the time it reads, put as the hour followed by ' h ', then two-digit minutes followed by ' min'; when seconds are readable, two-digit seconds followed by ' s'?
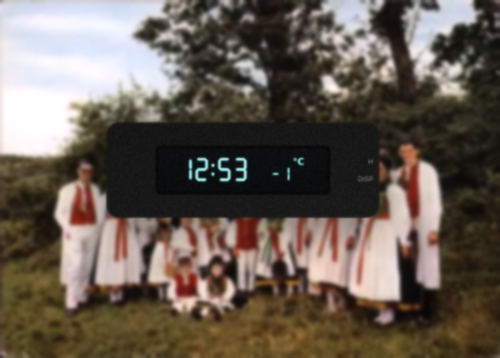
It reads 12 h 53 min
